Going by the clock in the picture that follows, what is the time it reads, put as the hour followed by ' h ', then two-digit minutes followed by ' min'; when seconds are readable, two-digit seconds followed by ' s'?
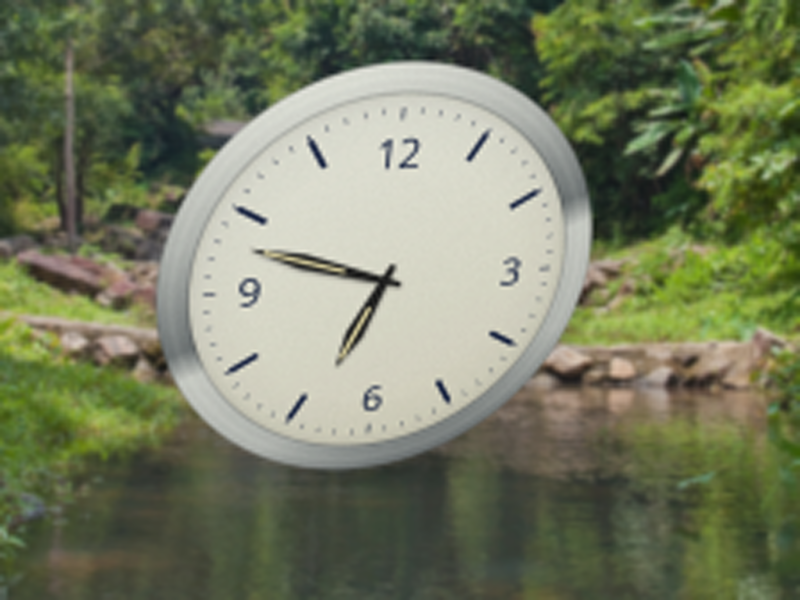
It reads 6 h 48 min
